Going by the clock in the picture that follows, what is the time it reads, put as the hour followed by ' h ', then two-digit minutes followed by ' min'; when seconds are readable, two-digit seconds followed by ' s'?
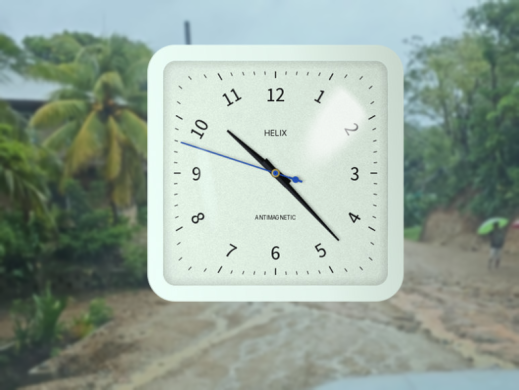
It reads 10 h 22 min 48 s
